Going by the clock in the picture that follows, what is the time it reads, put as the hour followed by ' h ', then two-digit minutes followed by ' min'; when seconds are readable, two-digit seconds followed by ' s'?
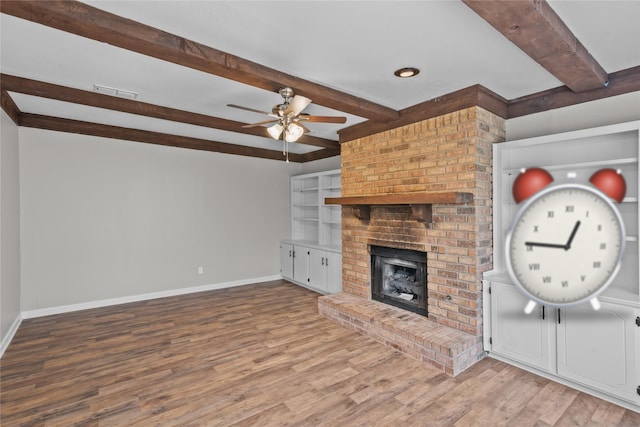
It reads 12 h 46 min
